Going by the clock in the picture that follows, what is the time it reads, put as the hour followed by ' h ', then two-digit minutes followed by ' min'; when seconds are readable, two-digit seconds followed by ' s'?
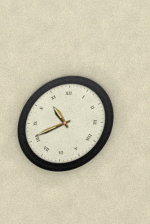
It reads 10 h 41 min
